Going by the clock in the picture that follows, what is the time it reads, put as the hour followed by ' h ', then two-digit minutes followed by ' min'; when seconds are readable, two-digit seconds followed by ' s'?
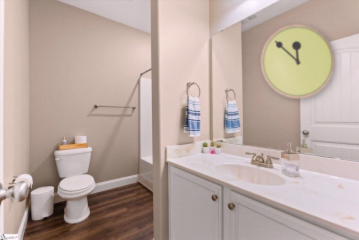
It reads 11 h 52 min
